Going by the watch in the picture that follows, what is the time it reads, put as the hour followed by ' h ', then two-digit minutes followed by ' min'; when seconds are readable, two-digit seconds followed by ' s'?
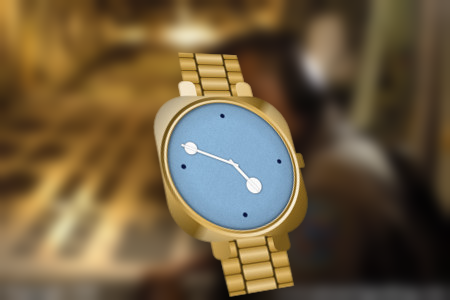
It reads 4 h 49 min
